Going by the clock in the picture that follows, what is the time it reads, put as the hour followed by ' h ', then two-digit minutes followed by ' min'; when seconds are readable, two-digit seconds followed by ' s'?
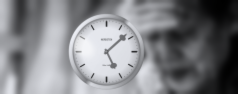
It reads 5 h 08 min
